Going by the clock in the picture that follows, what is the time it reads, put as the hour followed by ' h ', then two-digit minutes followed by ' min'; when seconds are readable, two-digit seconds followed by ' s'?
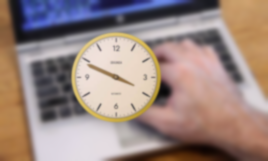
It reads 3 h 49 min
